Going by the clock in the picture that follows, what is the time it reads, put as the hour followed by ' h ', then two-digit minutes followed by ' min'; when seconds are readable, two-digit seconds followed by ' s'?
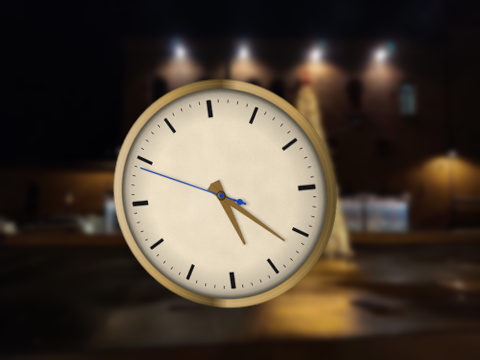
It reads 5 h 21 min 49 s
